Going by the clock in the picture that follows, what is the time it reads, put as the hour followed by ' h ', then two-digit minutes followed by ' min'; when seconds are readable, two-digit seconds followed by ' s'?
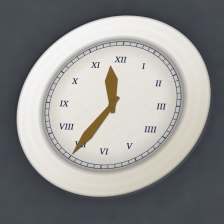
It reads 11 h 35 min
